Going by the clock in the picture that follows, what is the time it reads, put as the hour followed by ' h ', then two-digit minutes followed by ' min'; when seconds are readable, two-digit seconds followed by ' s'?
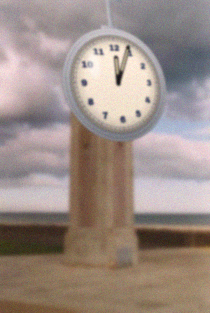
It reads 12 h 04 min
